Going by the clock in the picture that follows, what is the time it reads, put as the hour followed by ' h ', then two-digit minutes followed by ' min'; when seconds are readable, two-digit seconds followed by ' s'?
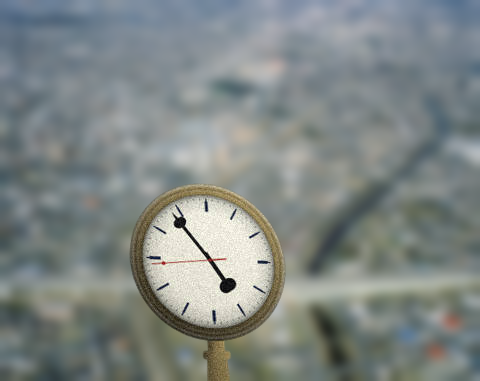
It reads 4 h 53 min 44 s
